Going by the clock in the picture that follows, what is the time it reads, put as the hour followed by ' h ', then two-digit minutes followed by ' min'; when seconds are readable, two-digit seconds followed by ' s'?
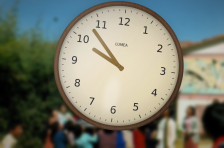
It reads 9 h 53 min
